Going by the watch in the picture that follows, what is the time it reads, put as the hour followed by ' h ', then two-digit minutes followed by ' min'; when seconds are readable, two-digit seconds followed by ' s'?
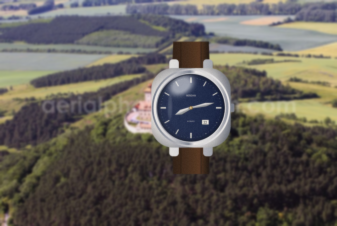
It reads 8 h 13 min
